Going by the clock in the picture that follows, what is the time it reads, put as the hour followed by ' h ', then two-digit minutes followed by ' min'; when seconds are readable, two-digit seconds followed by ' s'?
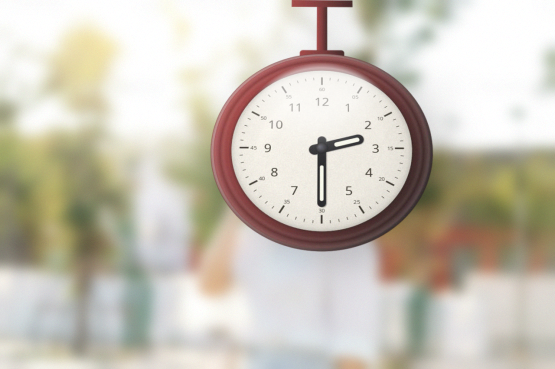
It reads 2 h 30 min
